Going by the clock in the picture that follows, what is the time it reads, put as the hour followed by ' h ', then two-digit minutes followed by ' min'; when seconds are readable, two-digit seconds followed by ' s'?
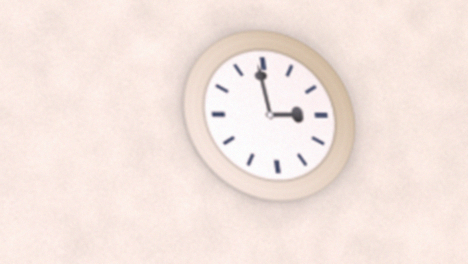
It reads 2 h 59 min
